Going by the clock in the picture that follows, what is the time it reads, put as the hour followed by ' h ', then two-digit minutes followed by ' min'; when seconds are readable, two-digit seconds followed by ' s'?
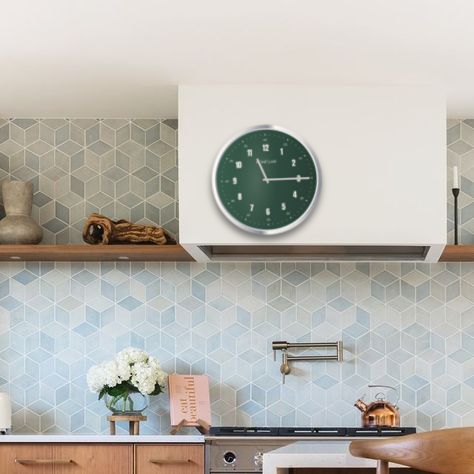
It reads 11 h 15 min
